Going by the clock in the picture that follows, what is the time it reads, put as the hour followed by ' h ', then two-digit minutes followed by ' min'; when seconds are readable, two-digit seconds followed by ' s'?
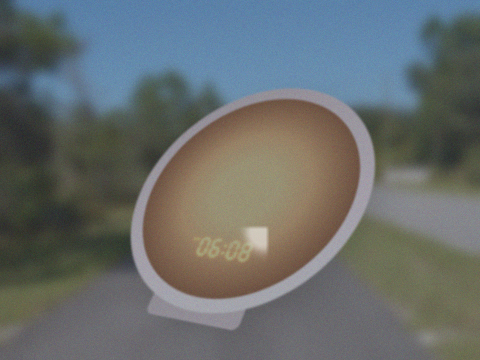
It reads 6 h 08 min
